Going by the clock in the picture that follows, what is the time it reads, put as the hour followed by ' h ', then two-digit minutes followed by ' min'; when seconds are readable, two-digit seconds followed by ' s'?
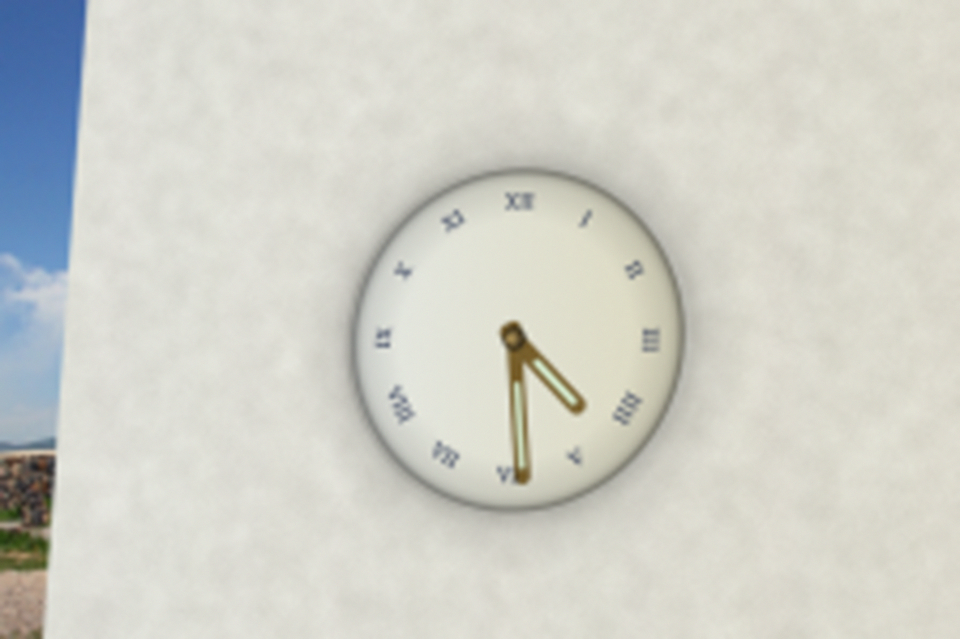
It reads 4 h 29 min
